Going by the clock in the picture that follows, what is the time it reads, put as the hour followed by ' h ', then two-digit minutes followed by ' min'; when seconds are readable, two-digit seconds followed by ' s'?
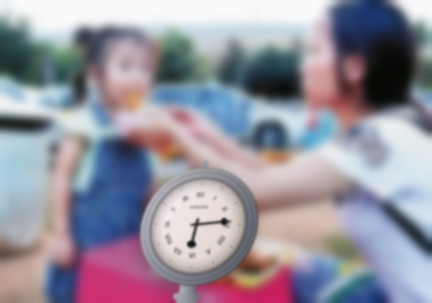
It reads 6 h 14 min
